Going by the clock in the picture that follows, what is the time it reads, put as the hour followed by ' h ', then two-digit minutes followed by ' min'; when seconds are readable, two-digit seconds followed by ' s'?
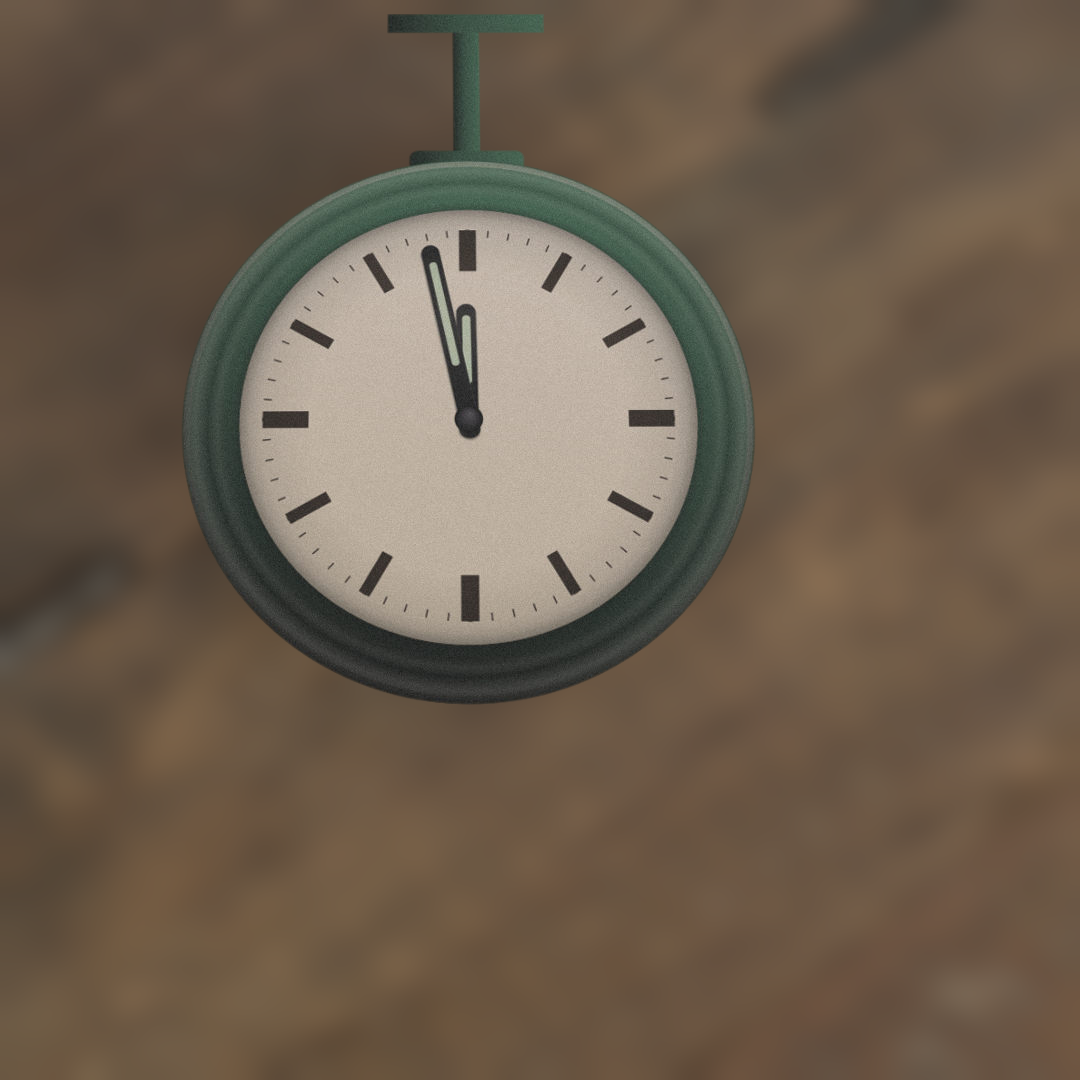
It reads 11 h 58 min
